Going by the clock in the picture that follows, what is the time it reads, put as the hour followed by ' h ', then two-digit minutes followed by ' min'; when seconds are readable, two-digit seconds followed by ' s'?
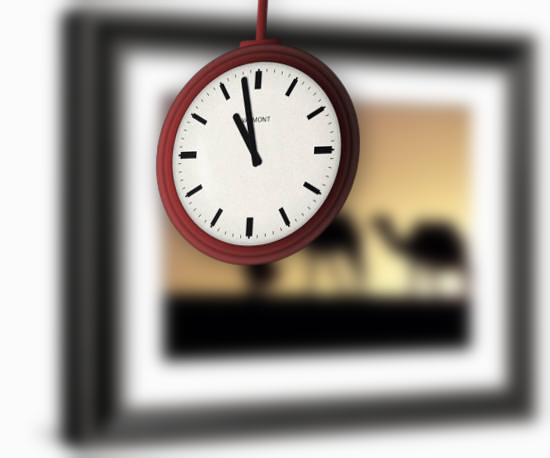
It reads 10 h 58 min
